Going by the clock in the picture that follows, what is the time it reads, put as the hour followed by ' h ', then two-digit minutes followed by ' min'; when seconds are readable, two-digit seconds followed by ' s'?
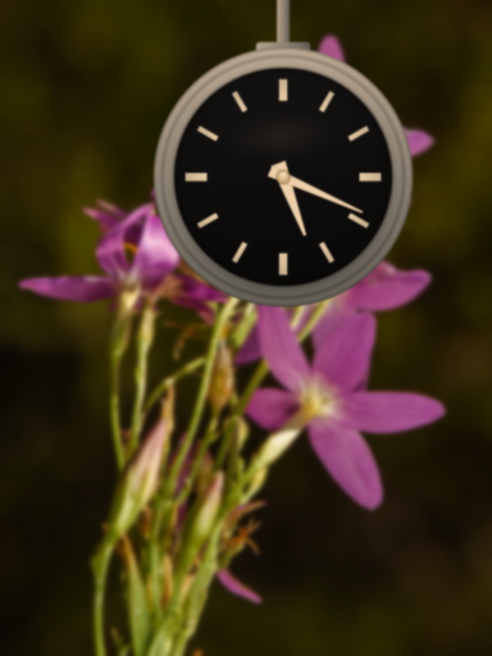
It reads 5 h 19 min
